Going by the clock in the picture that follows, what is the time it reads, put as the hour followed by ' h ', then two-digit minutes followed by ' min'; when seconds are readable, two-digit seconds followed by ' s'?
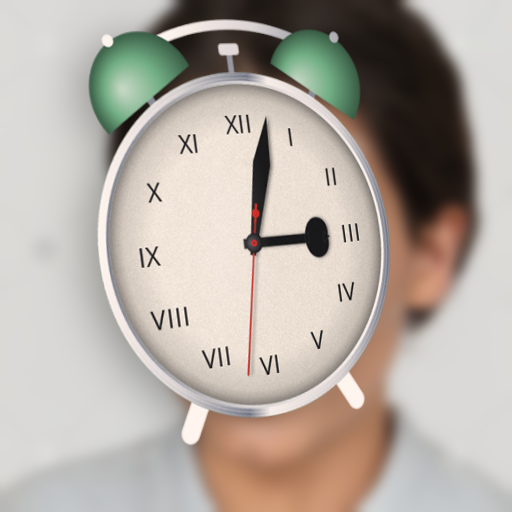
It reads 3 h 02 min 32 s
